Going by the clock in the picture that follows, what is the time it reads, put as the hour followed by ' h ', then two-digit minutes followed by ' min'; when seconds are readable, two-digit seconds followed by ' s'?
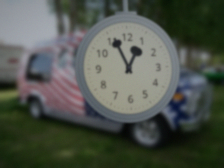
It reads 12 h 56 min
